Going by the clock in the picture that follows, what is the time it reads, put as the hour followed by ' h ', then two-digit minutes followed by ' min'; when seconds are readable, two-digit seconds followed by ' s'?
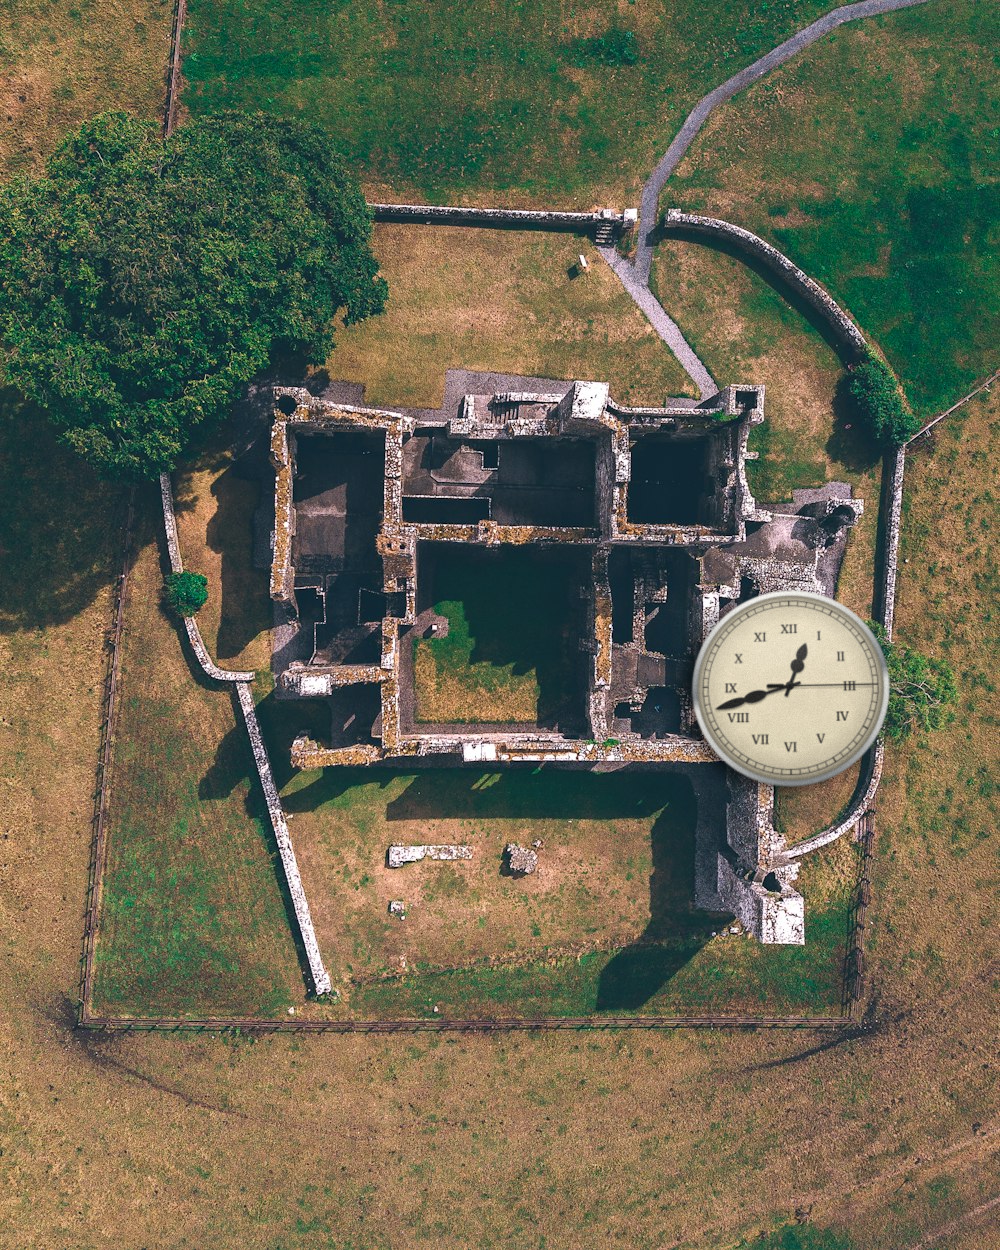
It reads 12 h 42 min 15 s
